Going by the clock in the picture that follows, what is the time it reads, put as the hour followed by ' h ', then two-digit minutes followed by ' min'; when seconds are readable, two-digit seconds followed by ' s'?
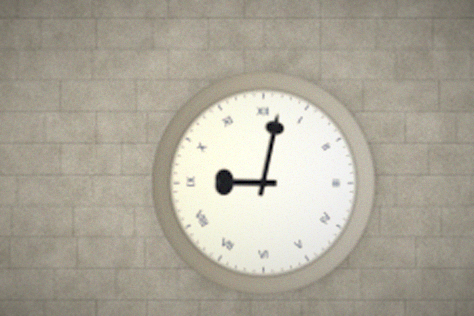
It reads 9 h 02 min
